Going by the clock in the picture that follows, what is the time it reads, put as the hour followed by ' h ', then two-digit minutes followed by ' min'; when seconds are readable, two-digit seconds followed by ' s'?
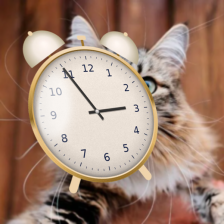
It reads 2 h 55 min
